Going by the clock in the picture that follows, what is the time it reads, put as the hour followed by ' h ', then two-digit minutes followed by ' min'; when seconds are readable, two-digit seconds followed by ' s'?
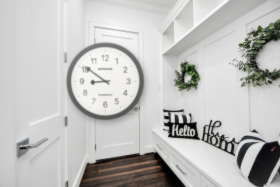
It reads 8 h 51 min
